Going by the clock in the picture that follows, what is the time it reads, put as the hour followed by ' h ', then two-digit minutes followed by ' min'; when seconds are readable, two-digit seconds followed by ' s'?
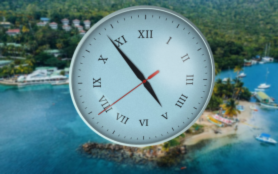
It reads 4 h 53 min 39 s
